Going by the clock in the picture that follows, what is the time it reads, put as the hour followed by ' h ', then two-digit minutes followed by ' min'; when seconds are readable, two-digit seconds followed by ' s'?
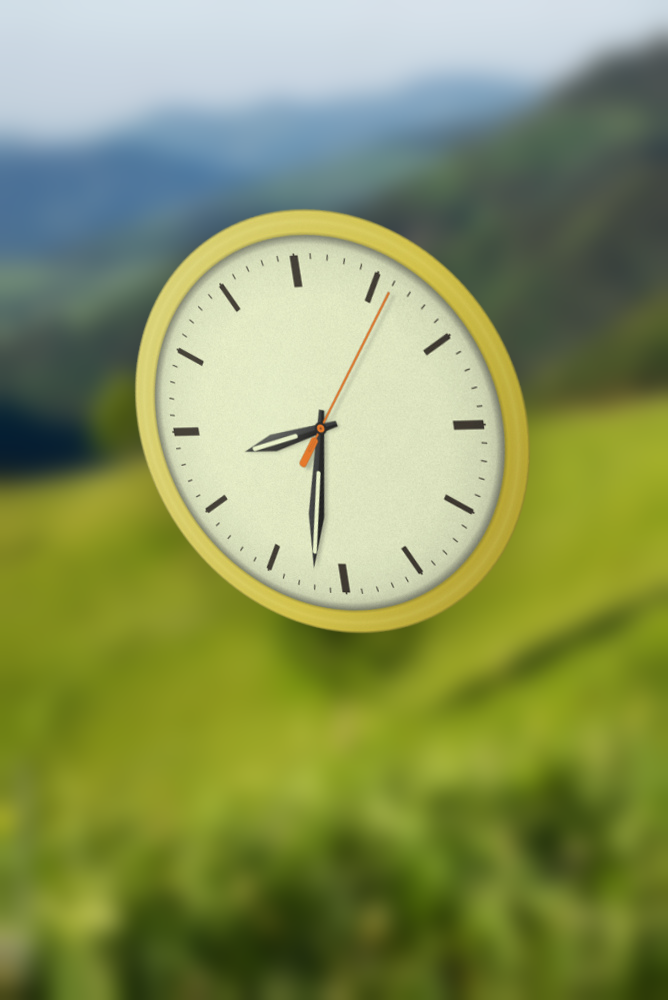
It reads 8 h 32 min 06 s
